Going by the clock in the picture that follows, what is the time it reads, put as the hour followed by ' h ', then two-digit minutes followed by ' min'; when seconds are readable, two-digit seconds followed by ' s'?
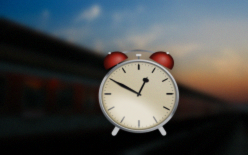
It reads 12 h 50 min
